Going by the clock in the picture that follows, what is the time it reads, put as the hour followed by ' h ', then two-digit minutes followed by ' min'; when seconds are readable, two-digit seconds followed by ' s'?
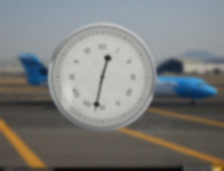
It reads 12 h 32 min
